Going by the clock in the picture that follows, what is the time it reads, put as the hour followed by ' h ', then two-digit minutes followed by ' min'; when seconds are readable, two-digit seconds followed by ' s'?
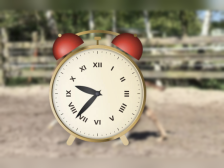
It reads 9 h 37 min
